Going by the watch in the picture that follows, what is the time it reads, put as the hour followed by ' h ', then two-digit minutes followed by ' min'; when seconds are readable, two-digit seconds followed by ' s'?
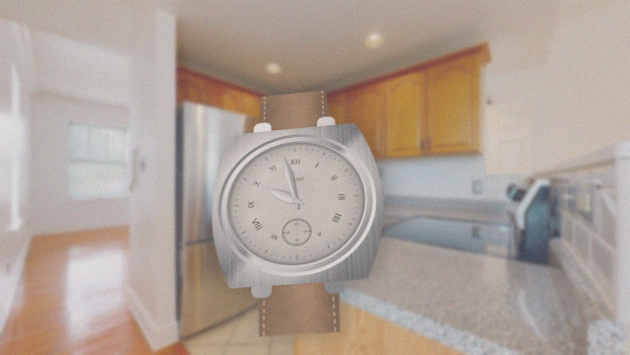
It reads 9 h 58 min
